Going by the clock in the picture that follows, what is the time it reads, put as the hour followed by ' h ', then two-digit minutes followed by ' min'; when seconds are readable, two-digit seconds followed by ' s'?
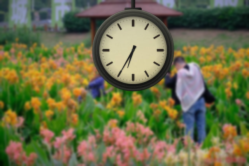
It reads 6 h 35 min
